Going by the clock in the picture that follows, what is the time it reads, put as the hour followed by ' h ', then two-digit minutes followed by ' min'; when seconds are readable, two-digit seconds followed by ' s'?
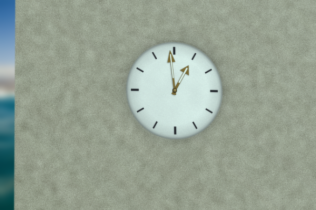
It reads 12 h 59 min
